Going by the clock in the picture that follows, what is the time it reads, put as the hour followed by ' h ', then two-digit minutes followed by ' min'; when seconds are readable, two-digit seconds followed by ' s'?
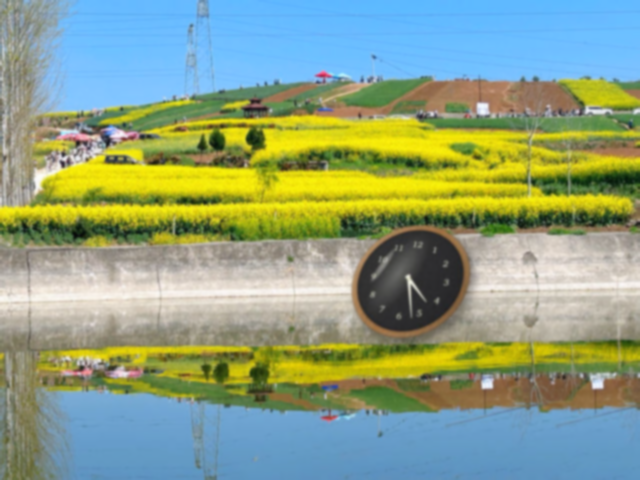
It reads 4 h 27 min
